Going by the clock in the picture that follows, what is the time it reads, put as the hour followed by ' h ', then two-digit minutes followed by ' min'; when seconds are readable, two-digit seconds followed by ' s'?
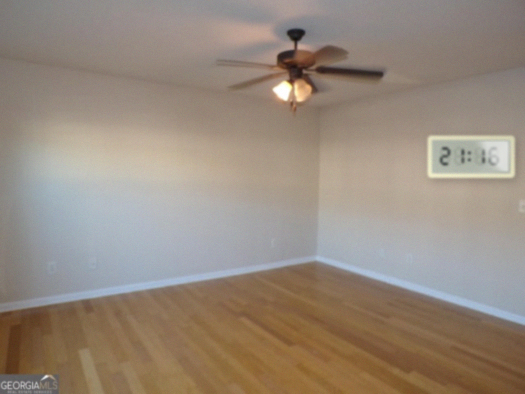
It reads 21 h 16 min
